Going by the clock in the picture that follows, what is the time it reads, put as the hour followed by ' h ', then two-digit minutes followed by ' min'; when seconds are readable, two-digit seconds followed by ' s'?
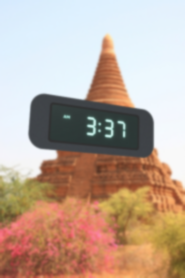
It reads 3 h 37 min
